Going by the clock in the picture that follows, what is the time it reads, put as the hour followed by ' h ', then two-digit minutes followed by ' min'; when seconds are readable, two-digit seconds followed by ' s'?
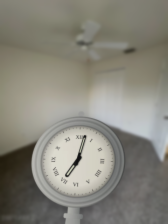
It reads 7 h 02 min
